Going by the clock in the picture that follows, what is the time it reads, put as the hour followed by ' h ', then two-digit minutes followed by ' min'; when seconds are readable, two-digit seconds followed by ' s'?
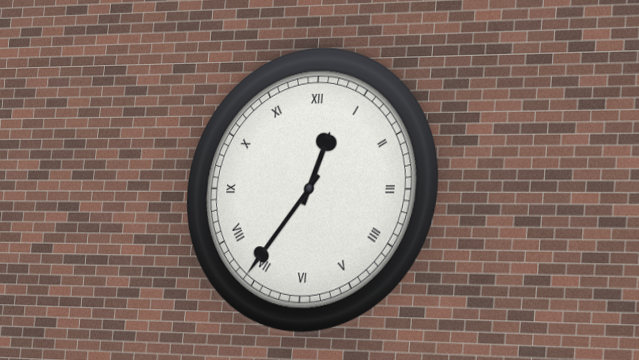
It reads 12 h 36 min
